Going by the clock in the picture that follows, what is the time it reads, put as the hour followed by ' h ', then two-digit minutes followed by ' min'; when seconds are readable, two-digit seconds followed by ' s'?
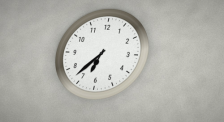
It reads 6 h 37 min
